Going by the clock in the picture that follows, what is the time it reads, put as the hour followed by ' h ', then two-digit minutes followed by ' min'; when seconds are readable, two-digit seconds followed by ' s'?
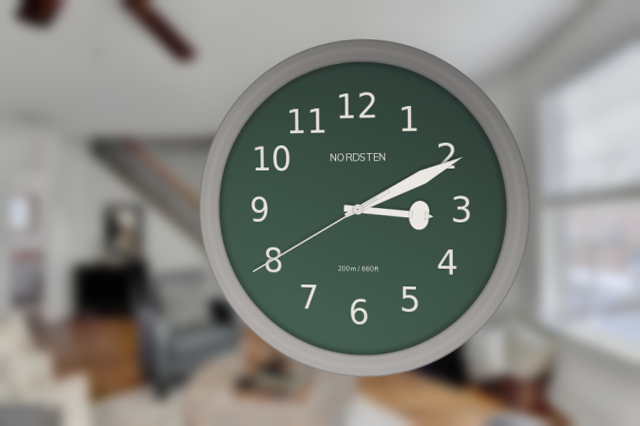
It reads 3 h 10 min 40 s
